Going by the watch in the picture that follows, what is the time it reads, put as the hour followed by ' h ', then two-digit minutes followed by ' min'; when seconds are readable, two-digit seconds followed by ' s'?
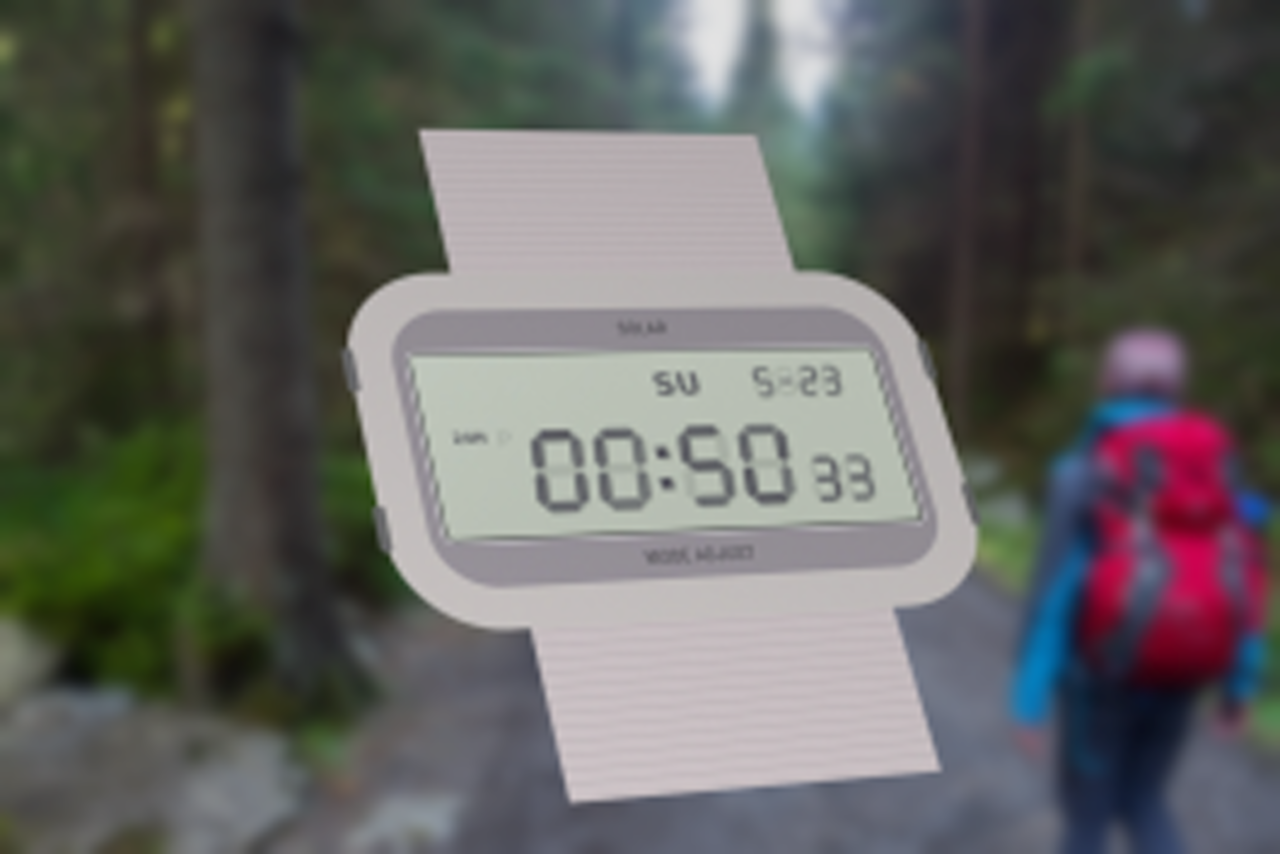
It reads 0 h 50 min 33 s
